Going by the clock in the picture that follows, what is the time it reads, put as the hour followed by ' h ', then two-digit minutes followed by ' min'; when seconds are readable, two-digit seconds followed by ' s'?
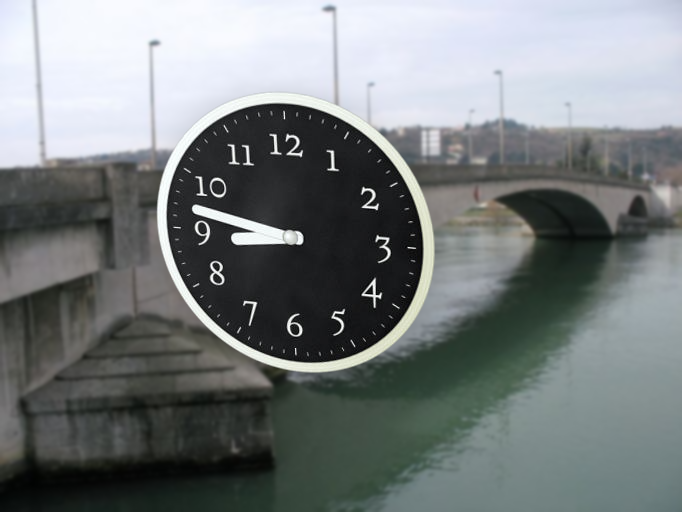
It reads 8 h 47 min
